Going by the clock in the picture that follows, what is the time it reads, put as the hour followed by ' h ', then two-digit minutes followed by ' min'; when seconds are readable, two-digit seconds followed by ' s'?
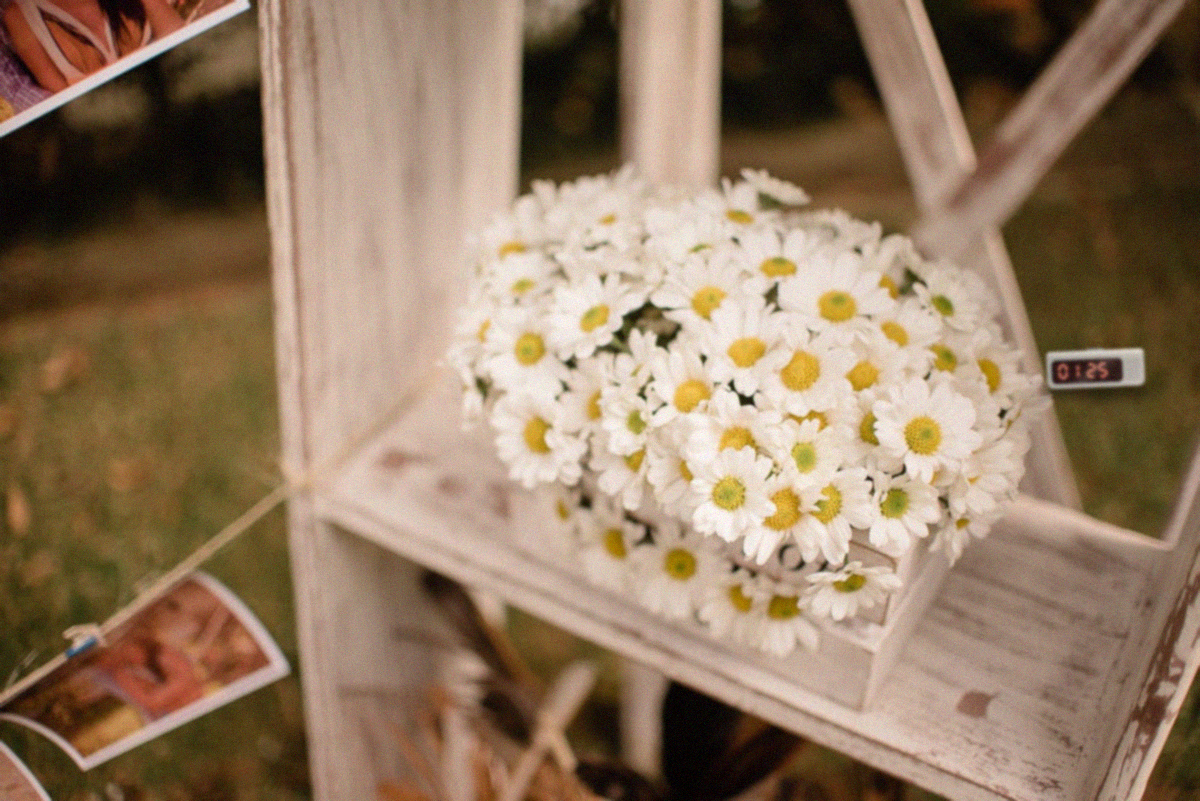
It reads 1 h 25 min
